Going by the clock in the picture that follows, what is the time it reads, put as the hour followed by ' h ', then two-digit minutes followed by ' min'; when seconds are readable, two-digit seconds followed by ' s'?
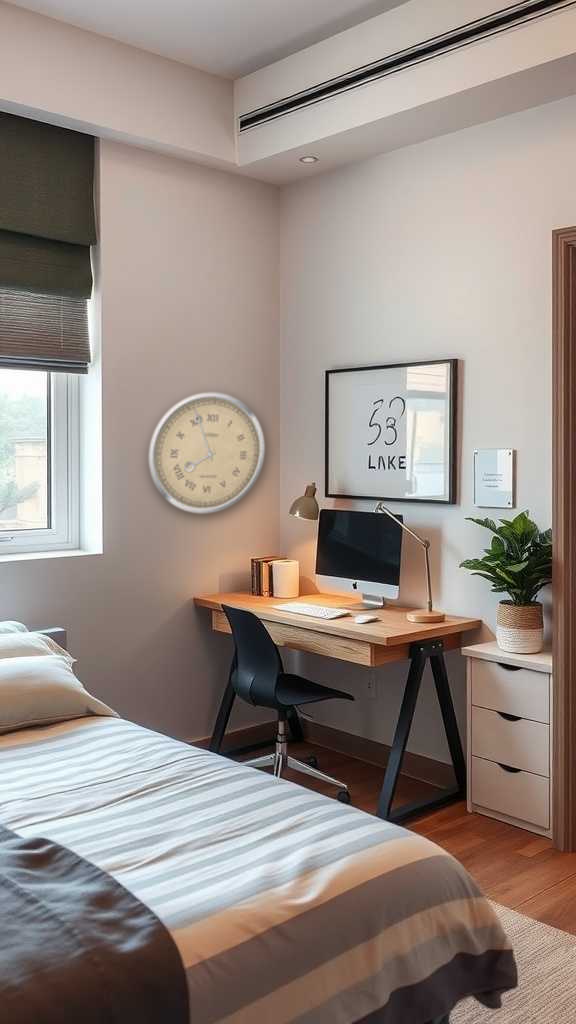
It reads 7 h 56 min
